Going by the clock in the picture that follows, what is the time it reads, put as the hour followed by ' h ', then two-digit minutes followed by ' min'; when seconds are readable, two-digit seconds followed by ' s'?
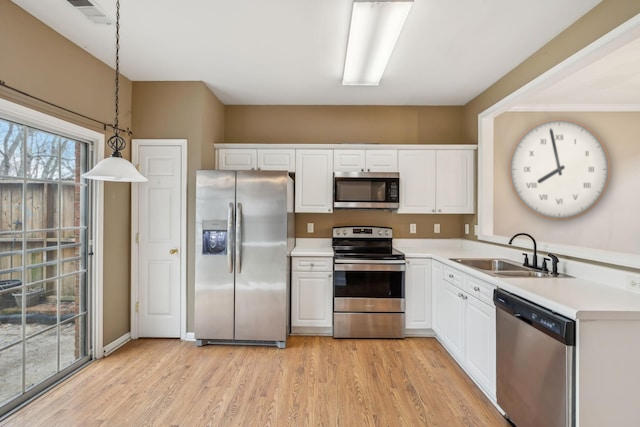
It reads 7 h 58 min
